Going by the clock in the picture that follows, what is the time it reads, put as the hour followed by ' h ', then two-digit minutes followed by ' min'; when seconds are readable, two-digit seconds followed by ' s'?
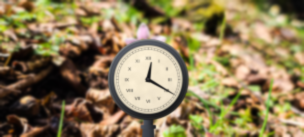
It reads 12 h 20 min
